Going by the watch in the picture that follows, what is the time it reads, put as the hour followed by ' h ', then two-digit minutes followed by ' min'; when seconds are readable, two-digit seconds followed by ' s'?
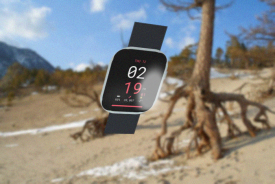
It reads 2 h 19 min
